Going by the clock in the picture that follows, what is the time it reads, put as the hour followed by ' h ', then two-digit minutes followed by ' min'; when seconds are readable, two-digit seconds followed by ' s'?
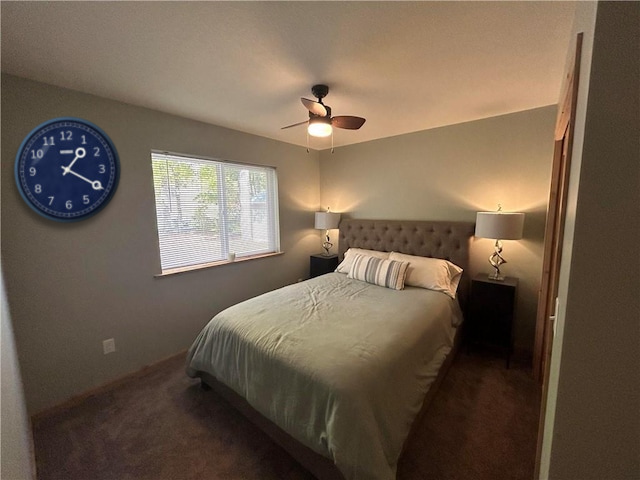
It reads 1 h 20 min
